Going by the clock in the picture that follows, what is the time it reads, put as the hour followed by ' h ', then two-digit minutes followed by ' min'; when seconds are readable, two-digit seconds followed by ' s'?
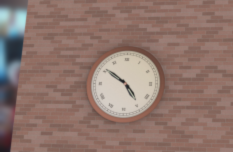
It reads 4 h 51 min
